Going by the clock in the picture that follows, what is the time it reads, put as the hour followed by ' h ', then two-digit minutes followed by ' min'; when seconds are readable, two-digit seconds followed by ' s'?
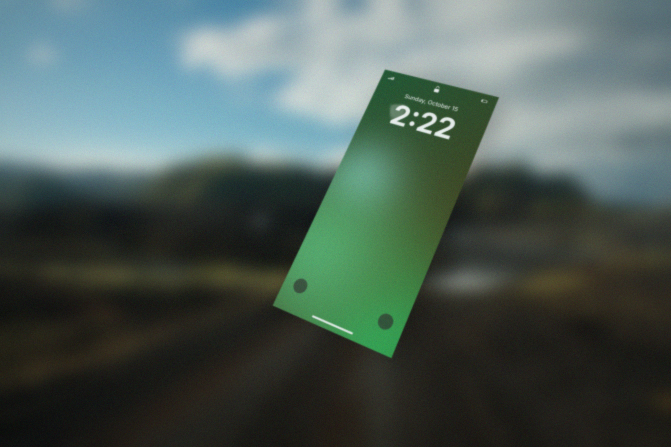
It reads 2 h 22 min
